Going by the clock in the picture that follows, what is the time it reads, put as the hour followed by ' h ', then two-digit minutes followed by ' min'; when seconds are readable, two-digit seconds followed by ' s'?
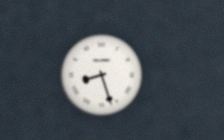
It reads 8 h 27 min
